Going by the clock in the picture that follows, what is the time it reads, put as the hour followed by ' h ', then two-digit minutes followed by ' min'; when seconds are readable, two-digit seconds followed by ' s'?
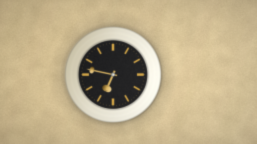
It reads 6 h 47 min
